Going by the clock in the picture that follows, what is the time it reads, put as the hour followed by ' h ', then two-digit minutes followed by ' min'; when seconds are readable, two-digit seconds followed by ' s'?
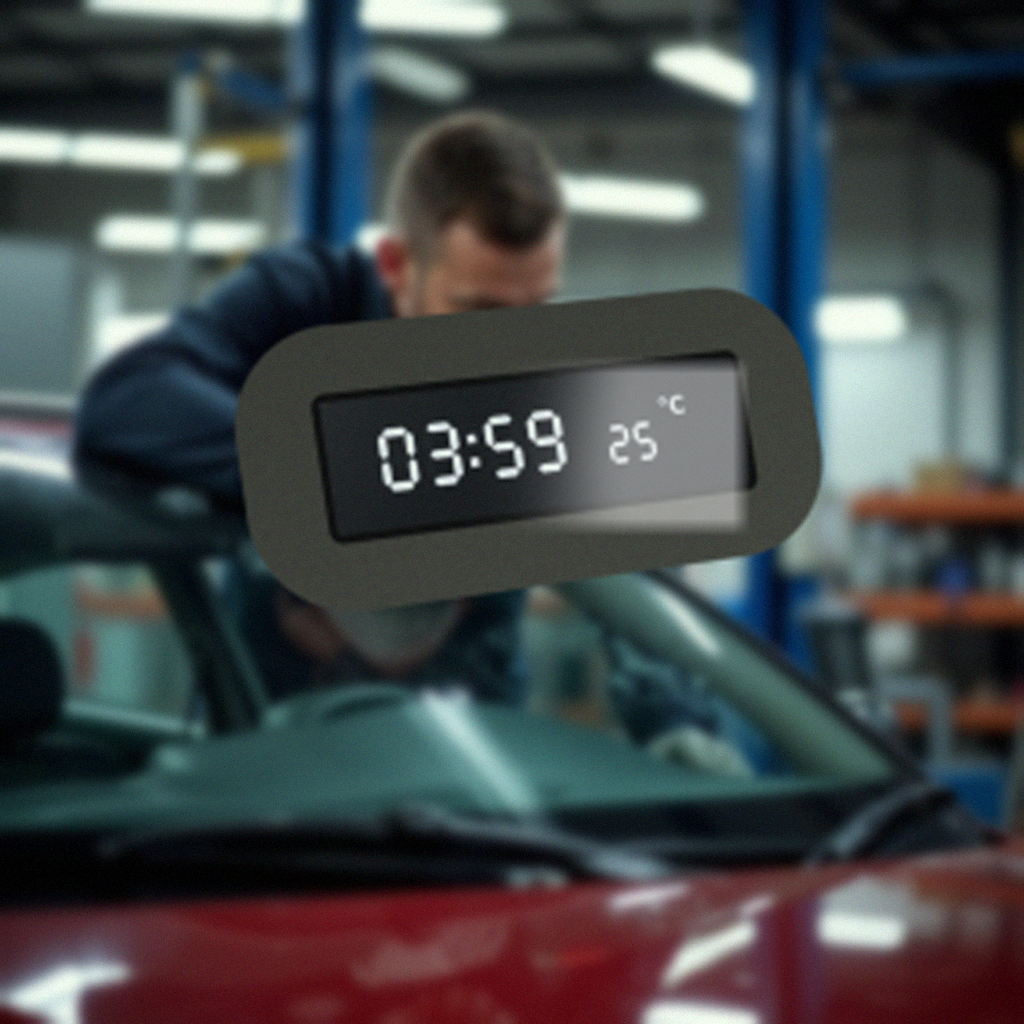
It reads 3 h 59 min
